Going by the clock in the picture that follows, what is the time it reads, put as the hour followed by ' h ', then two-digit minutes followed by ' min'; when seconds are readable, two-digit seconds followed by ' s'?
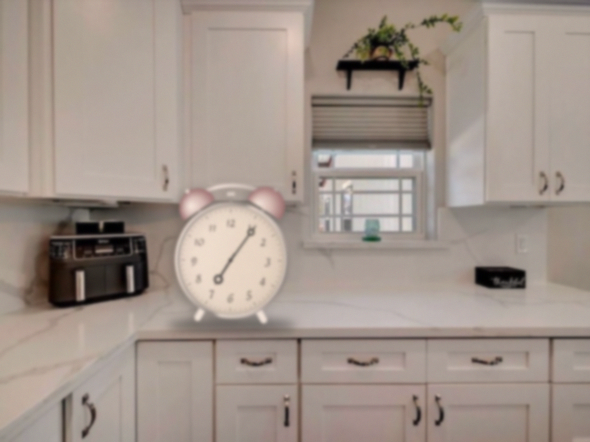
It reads 7 h 06 min
